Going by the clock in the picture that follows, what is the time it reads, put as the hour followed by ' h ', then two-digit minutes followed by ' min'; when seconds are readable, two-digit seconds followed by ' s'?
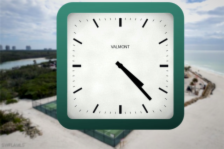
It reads 4 h 23 min
